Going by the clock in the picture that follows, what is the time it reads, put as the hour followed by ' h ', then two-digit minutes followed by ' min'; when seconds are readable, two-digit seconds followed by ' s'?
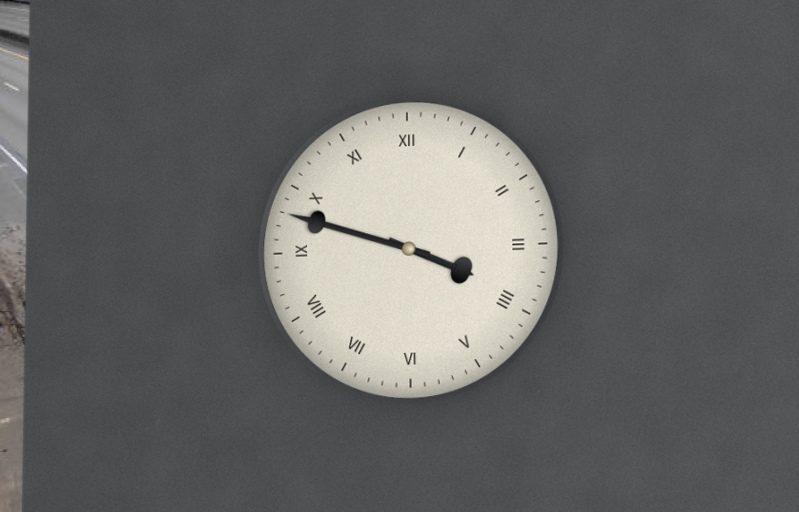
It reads 3 h 48 min
